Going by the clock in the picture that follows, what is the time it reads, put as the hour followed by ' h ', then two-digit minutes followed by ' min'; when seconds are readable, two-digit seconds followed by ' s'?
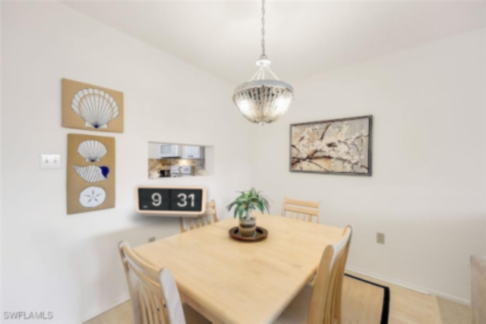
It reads 9 h 31 min
